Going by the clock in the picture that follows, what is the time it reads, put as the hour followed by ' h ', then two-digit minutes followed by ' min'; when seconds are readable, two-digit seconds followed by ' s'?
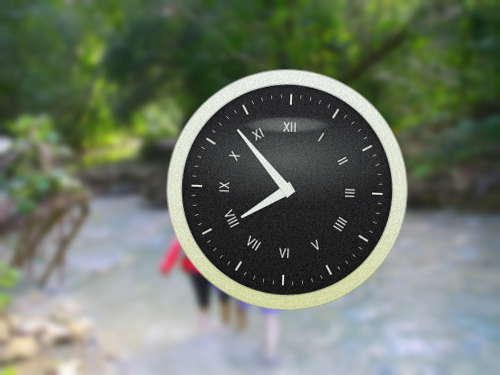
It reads 7 h 53 min
